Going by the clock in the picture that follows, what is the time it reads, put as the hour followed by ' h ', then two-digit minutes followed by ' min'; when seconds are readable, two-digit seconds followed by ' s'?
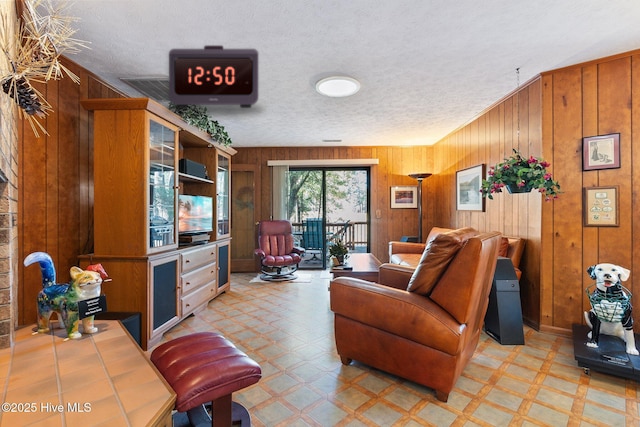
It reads 12 h 50 min
